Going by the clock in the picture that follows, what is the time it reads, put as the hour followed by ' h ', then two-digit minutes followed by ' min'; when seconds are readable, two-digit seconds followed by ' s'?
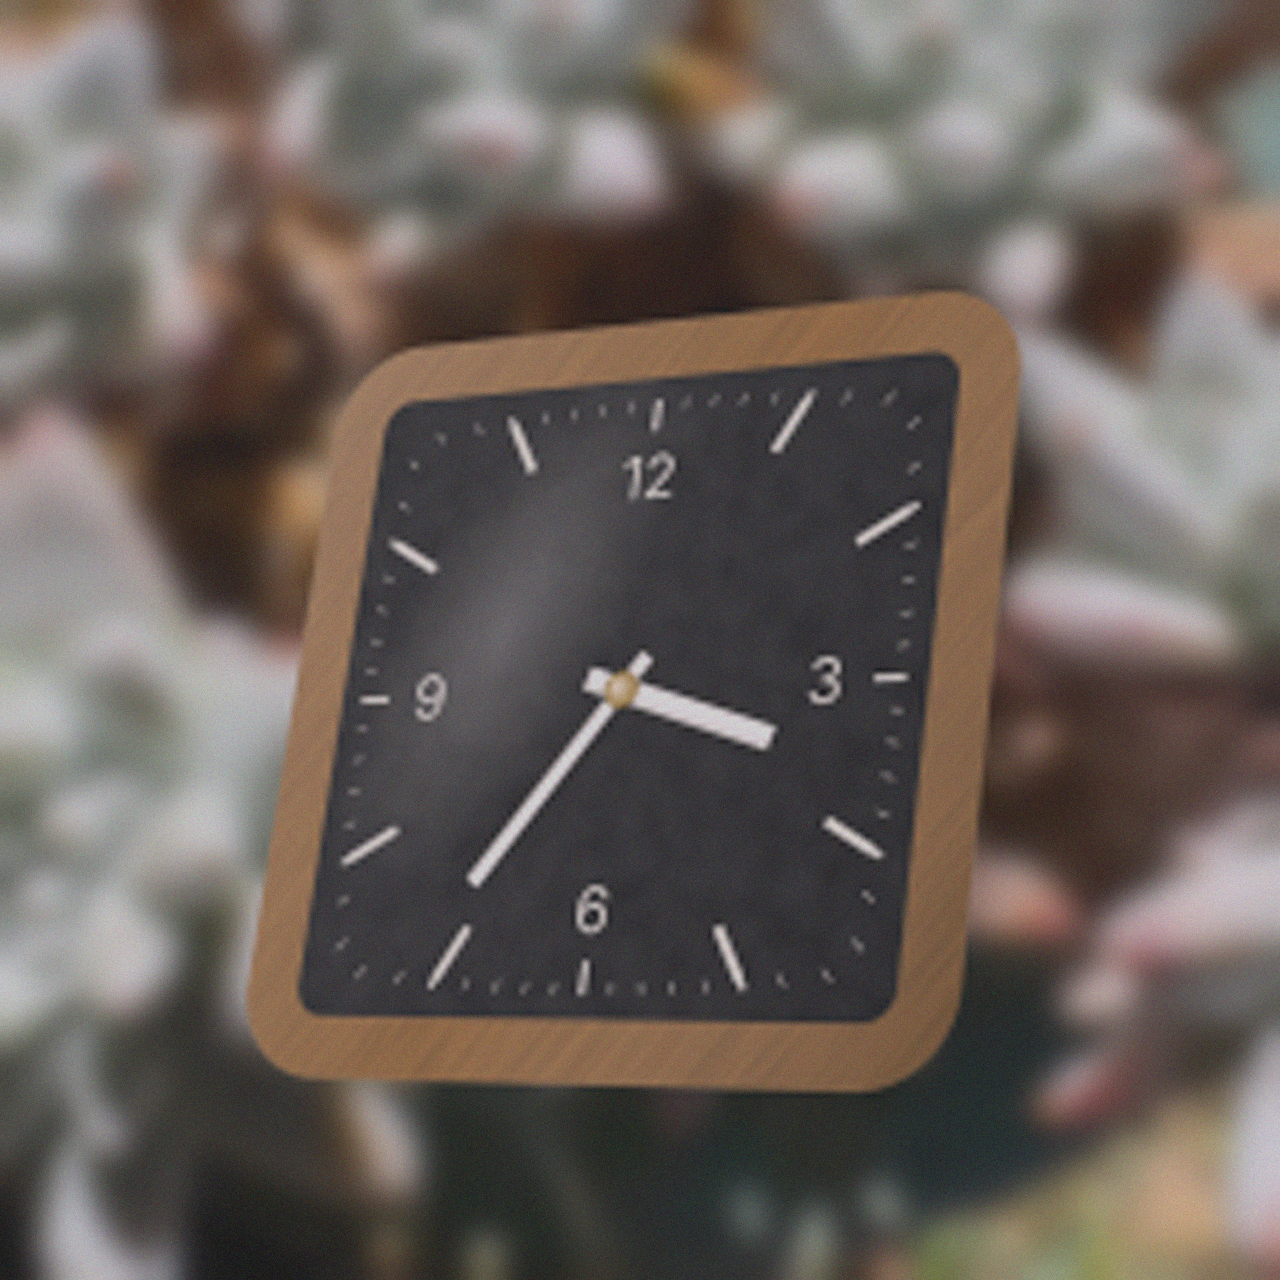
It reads 3 h 36 min
